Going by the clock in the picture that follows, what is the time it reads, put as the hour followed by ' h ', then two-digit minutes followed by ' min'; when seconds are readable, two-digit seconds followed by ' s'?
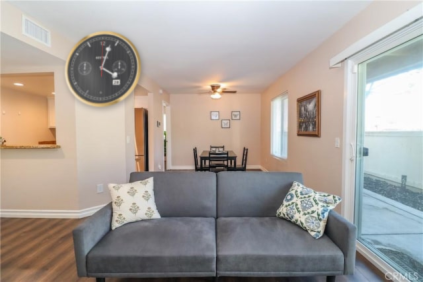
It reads 4 h 03 min
